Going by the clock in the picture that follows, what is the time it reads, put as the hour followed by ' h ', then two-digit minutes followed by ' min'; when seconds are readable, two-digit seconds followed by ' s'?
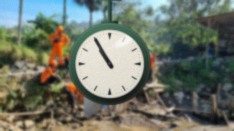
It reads 10 h 55 min
